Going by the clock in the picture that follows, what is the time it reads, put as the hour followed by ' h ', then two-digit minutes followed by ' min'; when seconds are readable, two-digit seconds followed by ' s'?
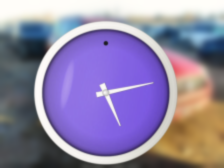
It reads 5 h 13 min
